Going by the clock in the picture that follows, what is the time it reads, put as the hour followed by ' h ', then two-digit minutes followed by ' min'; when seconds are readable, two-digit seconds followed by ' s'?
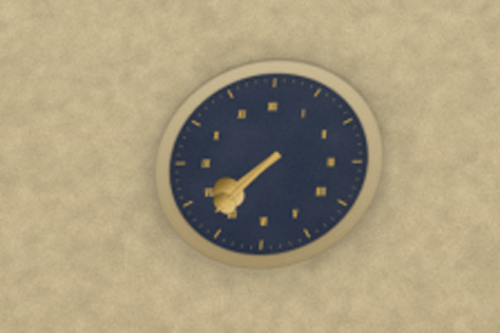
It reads 7 h 37 min
